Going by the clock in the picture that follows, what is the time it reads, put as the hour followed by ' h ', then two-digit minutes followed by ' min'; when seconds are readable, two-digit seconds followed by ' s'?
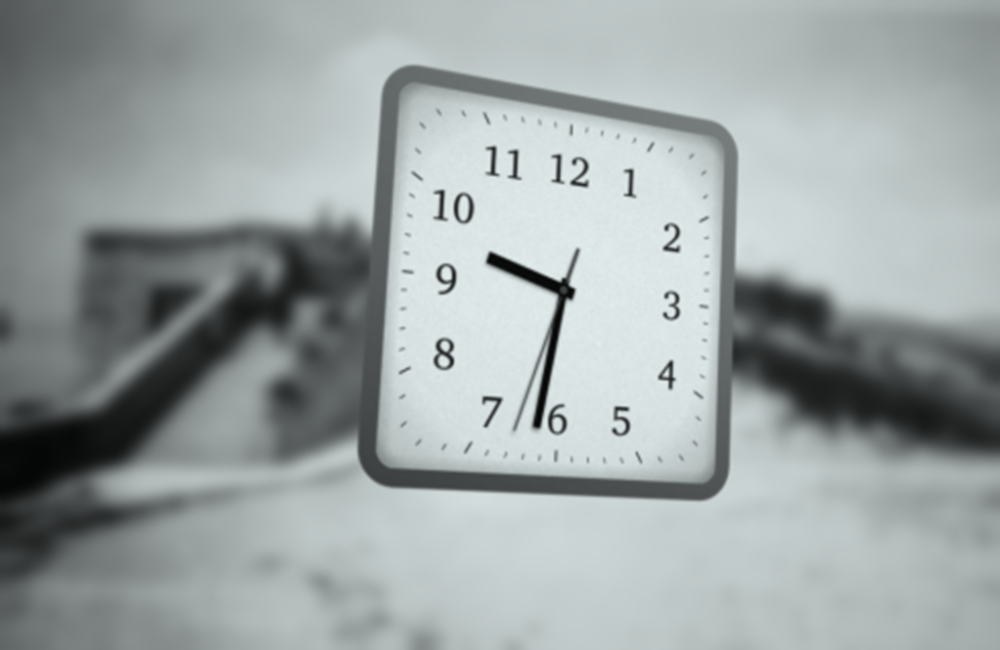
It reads 9 h 31 min 33 s
